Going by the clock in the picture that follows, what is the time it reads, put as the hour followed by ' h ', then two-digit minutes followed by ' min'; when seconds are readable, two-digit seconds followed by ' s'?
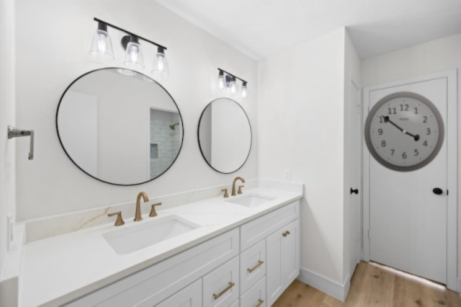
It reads 3 h 51 min
